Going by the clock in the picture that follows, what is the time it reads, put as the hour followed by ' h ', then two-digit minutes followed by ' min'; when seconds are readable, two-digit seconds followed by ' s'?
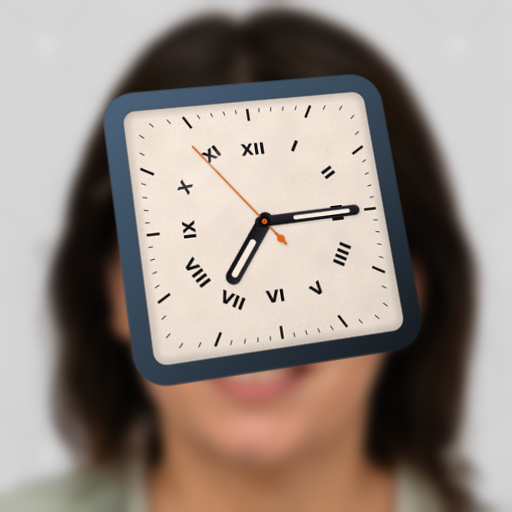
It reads 7 h 14 min 54 s
